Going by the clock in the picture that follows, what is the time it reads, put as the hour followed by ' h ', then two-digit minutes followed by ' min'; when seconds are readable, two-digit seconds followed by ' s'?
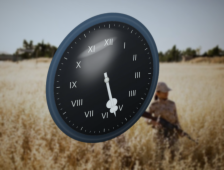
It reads 5 h 27 min
